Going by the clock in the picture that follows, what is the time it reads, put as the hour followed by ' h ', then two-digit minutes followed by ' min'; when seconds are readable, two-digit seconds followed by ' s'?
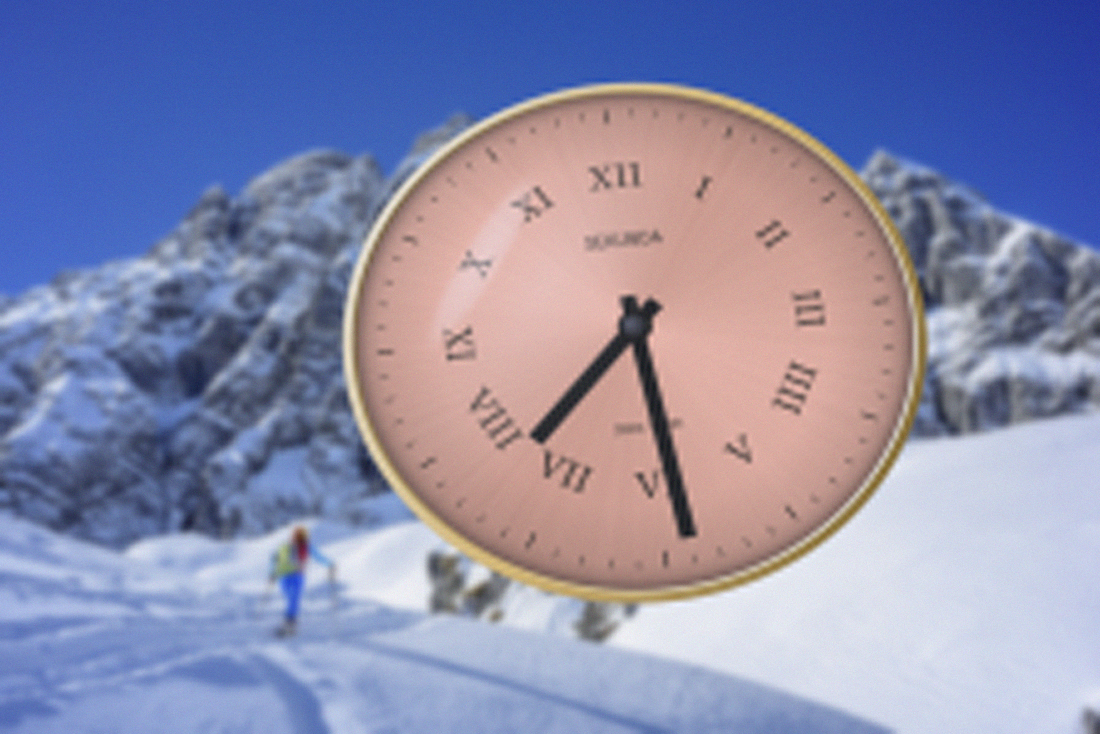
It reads 7 h 29 min
